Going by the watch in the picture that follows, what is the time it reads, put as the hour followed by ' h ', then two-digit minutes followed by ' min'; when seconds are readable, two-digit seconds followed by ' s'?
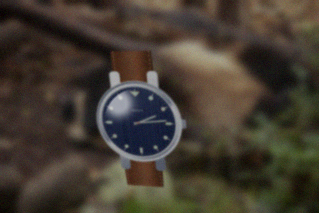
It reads 2 h 14 min
